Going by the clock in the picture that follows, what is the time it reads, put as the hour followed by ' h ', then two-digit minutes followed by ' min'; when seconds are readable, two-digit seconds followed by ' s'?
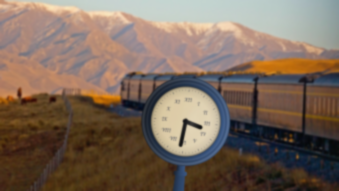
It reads 3 h 31 min
